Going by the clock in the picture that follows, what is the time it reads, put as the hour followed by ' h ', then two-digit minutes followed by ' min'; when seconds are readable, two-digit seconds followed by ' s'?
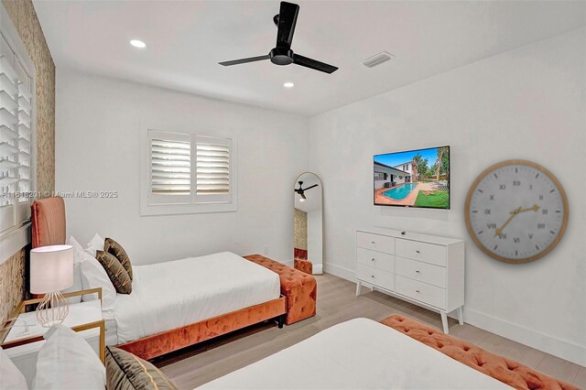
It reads 2 h 37 min
